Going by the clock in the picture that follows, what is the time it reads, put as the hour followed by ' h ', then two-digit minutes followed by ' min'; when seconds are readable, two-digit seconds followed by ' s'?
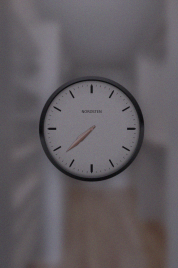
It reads 7 h 38 min
